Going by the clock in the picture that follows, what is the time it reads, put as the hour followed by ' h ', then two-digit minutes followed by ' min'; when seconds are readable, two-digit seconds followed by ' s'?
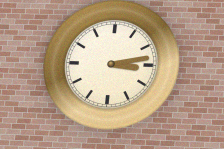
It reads 3 h 13 min
